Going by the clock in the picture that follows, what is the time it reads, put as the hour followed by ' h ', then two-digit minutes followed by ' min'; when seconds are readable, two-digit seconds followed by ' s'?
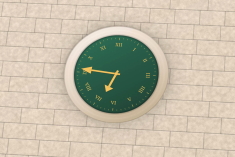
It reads 6 h 46 min
